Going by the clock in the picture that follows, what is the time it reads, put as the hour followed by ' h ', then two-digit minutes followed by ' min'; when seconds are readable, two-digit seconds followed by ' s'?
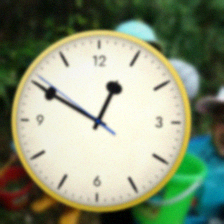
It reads 12 h 49 min 51 s
